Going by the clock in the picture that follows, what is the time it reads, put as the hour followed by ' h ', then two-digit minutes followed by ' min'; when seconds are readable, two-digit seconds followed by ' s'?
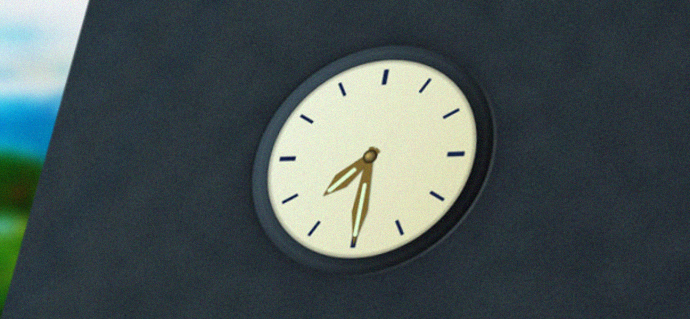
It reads 7 h 30 min
